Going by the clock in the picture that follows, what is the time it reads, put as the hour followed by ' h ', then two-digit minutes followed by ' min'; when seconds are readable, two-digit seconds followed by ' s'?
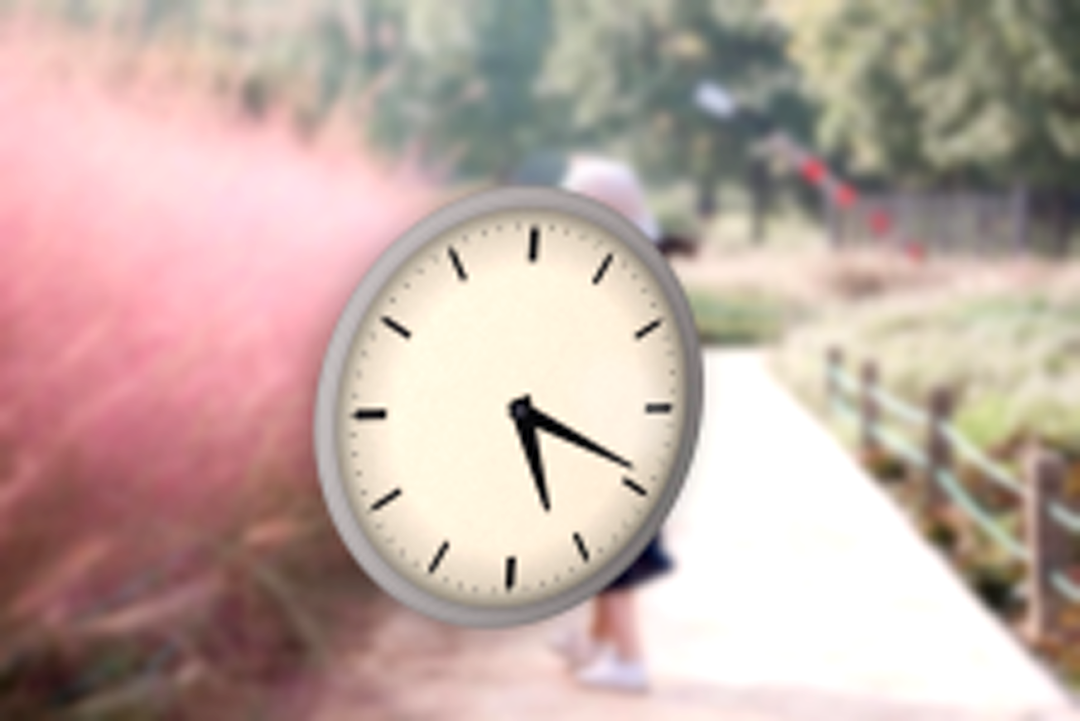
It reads 5 h 19 min
